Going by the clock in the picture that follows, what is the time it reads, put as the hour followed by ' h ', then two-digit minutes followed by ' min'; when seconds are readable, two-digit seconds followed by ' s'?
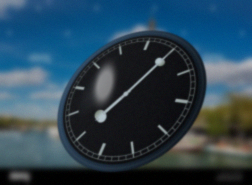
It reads 7 h 05 min
